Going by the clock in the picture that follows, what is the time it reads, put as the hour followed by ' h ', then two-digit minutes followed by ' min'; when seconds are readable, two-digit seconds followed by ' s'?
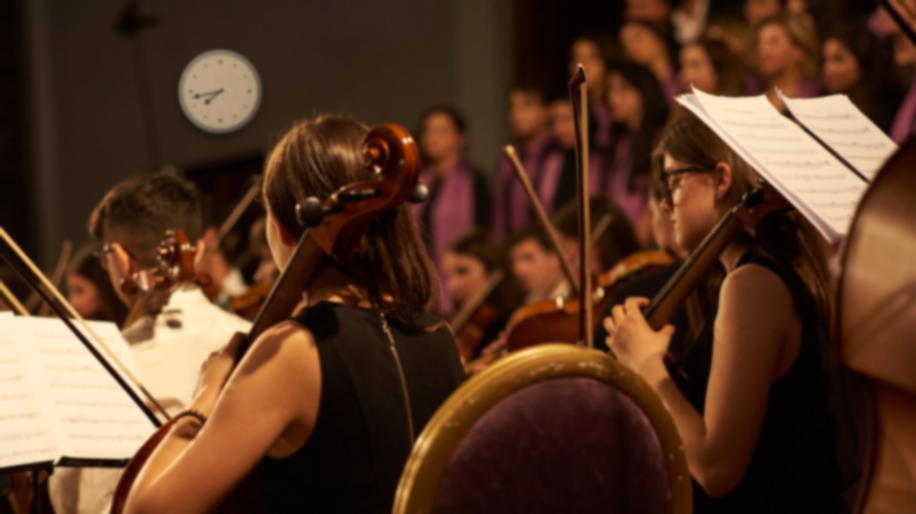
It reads 7 h 43 min
